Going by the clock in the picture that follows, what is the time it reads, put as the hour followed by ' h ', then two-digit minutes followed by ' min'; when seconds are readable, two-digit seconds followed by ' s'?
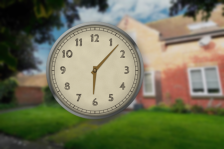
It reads 6 h 07 min
